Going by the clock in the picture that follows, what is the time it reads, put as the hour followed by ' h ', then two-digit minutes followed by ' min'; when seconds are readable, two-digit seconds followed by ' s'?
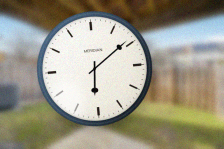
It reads 6 h 09 min
